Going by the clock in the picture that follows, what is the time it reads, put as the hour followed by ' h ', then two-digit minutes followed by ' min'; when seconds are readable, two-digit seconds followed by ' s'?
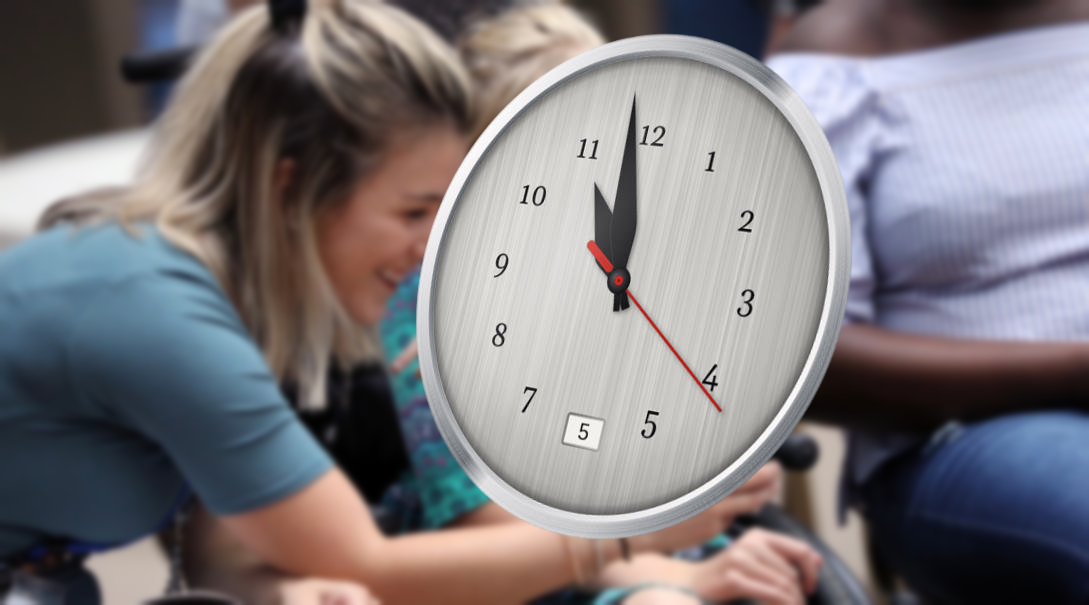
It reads 10 h 58 min 21 s
